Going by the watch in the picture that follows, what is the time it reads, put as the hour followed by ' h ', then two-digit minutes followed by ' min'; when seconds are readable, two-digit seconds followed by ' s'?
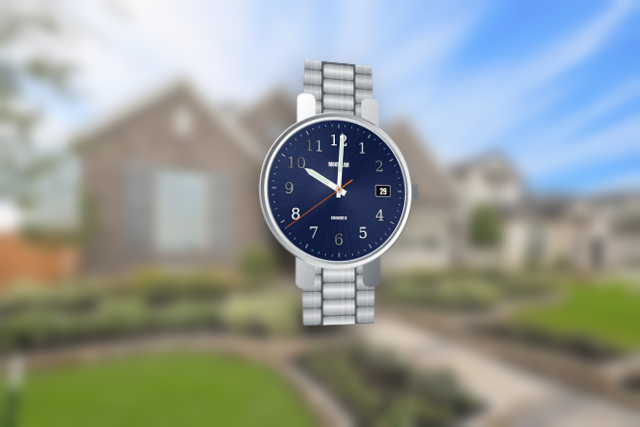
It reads 10 h 00 min 39 s
